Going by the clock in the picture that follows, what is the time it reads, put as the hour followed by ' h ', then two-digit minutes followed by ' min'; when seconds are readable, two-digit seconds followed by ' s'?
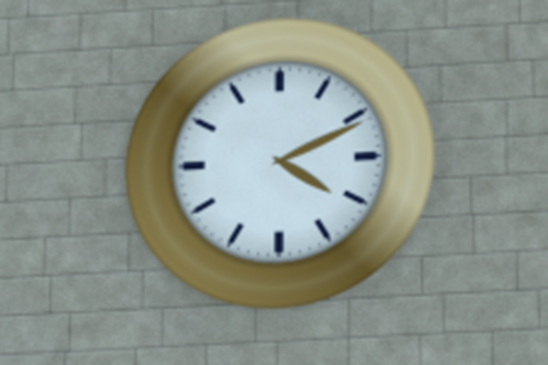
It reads 4 h 11 min
